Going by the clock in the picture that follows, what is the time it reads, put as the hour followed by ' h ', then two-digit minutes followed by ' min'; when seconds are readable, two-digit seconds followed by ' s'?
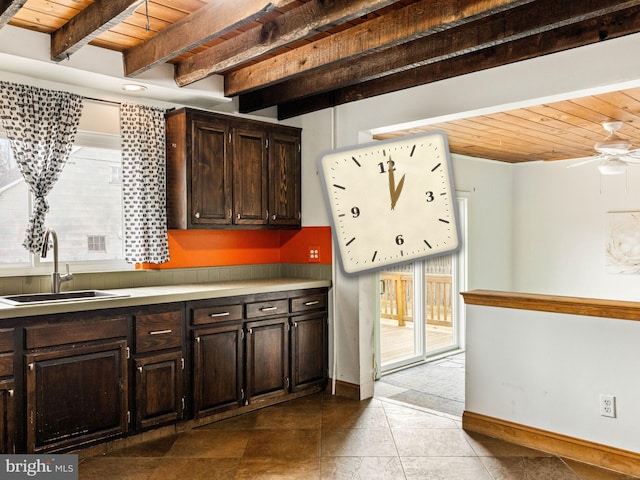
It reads 1 h 01 min
